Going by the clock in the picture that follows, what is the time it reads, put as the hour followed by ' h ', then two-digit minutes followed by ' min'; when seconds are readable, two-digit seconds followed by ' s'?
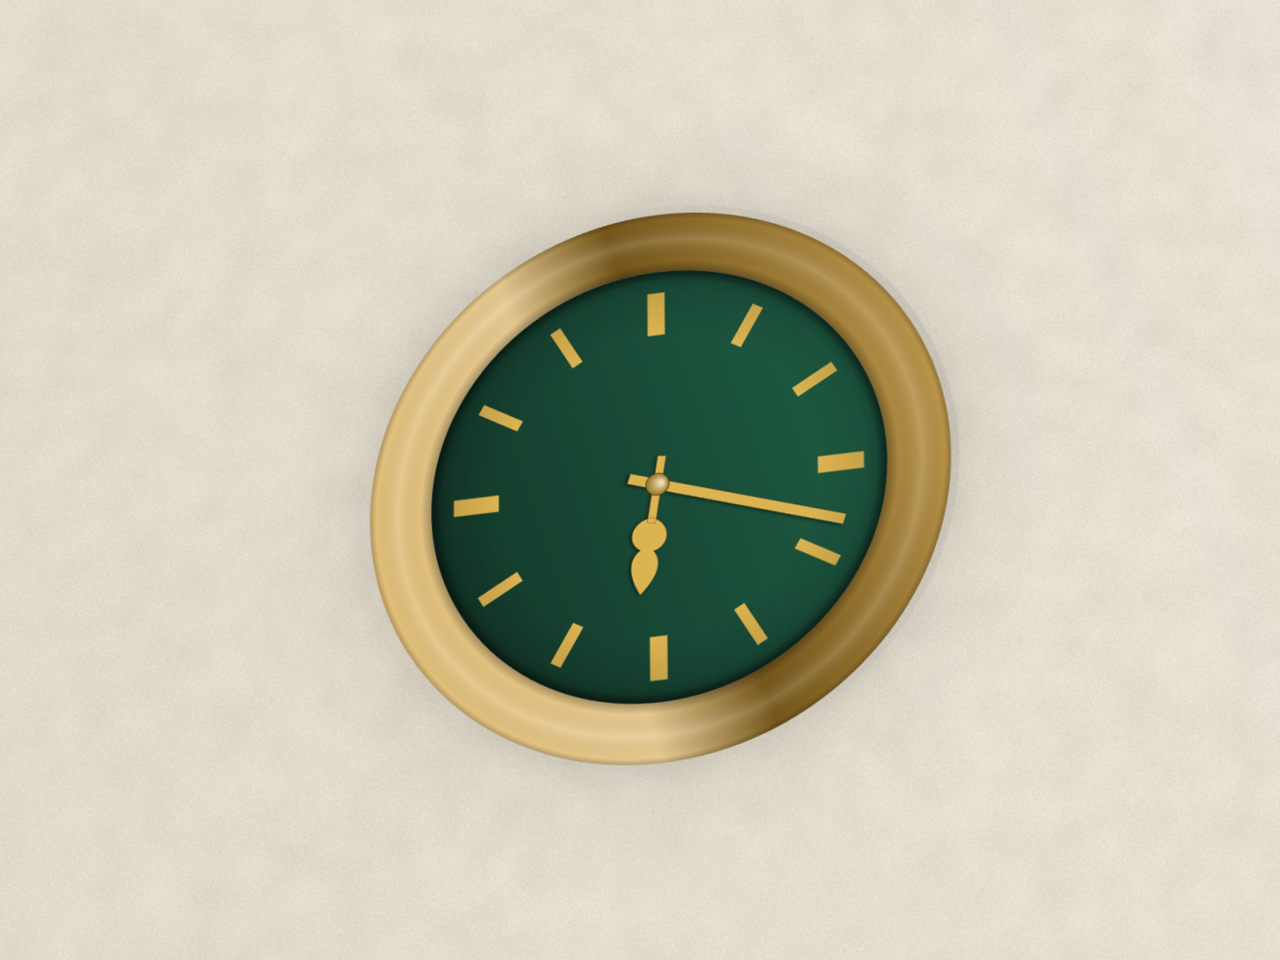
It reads 6 h 18 min
